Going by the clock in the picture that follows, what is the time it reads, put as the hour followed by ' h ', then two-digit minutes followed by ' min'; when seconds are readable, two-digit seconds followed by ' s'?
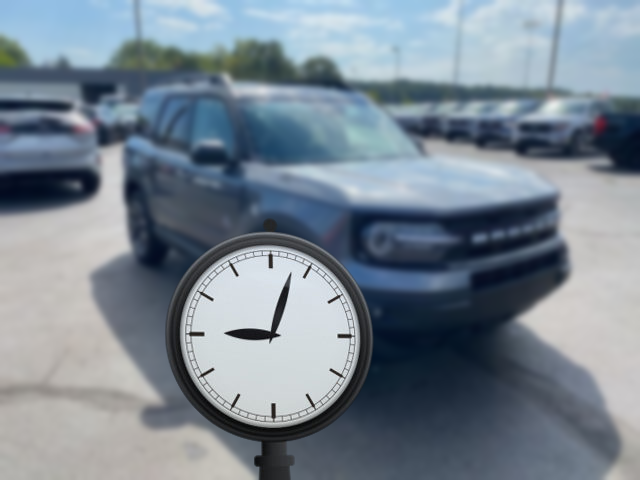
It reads 9 h 03 min
